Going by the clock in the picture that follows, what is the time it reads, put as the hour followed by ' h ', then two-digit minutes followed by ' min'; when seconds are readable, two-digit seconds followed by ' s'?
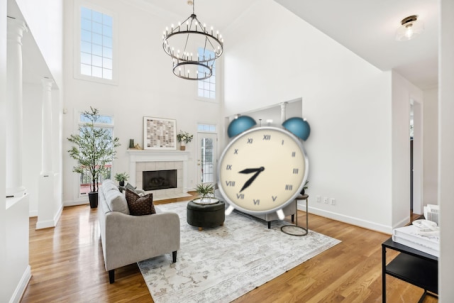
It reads 8 h 36 min
